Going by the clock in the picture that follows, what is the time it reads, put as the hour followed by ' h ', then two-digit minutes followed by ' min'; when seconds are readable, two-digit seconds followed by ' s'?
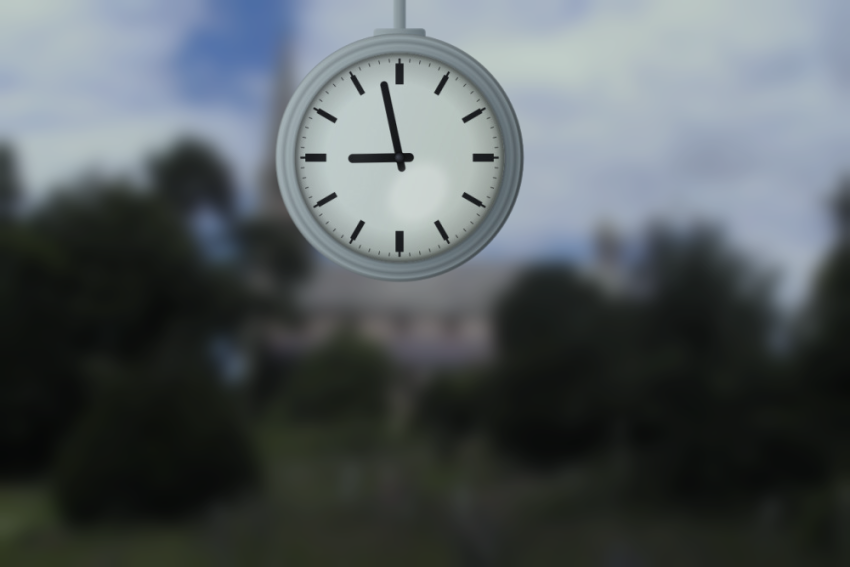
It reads 8 h 58 min
